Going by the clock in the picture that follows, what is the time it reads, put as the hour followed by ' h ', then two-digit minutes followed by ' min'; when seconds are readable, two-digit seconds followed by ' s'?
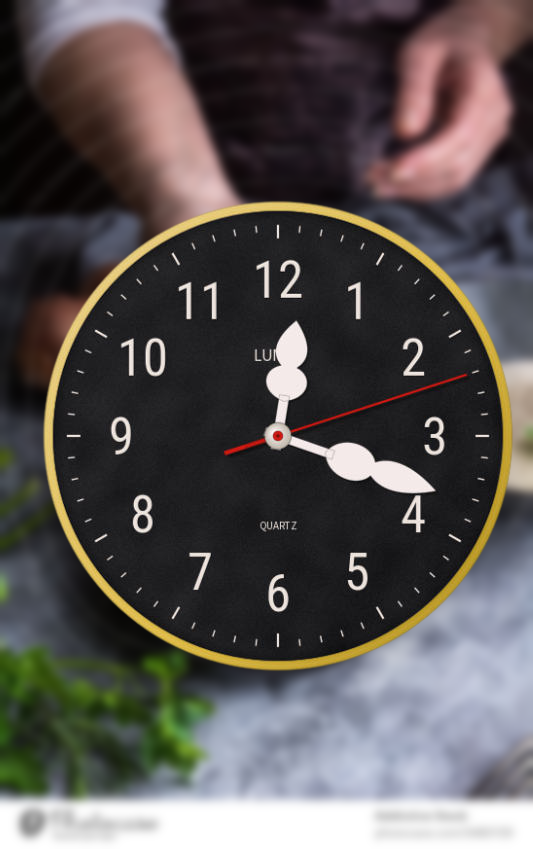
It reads 12 h 18 min 12 s
